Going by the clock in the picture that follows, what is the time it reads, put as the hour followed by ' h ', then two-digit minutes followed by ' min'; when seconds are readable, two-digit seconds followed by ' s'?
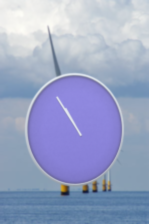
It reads 10 h 54 min
